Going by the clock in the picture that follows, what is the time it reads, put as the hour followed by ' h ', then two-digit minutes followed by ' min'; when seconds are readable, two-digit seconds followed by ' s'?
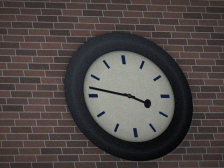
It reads 3 h 47 min
